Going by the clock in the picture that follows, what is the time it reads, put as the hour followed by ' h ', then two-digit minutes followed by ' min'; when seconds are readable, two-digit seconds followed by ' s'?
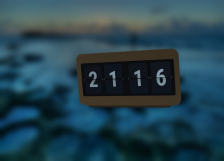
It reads 21 h 16 min
